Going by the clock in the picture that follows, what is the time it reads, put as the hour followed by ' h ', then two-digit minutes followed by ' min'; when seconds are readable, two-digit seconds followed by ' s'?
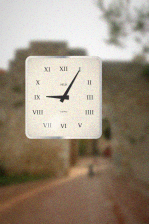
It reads 9 h 05 min
